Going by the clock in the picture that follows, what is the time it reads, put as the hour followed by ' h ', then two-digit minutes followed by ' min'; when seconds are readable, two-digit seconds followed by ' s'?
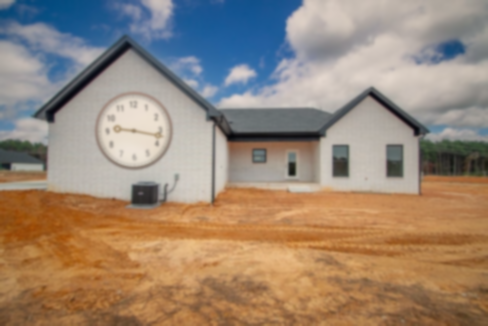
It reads 9 h 17 min
